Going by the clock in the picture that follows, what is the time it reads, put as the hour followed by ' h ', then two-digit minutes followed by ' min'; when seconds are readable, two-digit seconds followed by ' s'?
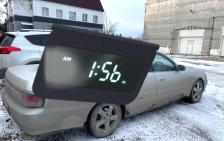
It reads 1 h 56 min
